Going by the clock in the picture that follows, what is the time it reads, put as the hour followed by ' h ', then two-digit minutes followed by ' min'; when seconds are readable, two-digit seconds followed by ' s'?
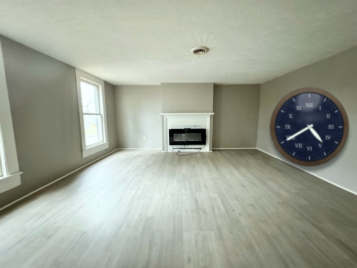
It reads 4 h 40 min
